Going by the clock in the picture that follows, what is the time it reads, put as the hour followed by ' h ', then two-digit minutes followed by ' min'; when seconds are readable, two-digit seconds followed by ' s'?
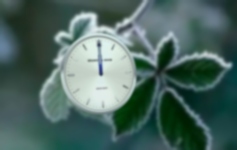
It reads 12 h 00 min
